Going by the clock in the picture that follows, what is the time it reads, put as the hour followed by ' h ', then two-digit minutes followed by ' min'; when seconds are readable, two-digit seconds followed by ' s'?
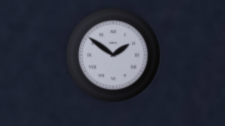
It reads 1 h 51 min
